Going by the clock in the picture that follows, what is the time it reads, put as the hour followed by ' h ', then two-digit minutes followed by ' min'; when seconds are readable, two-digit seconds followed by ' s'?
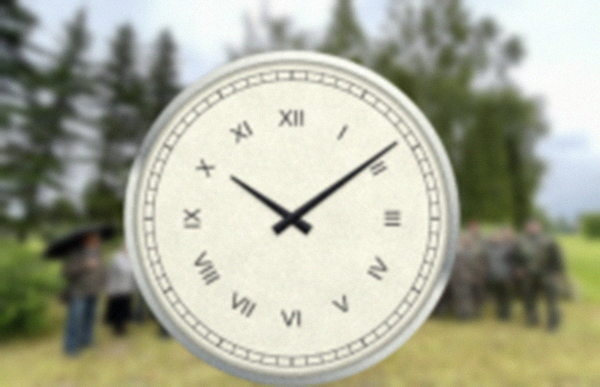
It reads 10 h 09 min
